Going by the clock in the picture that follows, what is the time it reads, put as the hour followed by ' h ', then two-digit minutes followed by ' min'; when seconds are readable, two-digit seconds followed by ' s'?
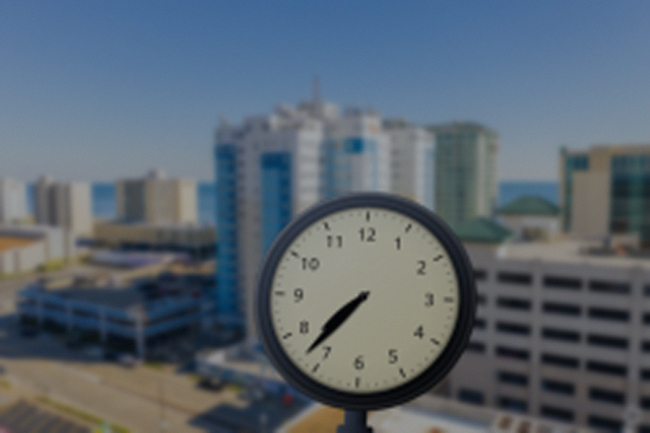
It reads 7 h 37 min
